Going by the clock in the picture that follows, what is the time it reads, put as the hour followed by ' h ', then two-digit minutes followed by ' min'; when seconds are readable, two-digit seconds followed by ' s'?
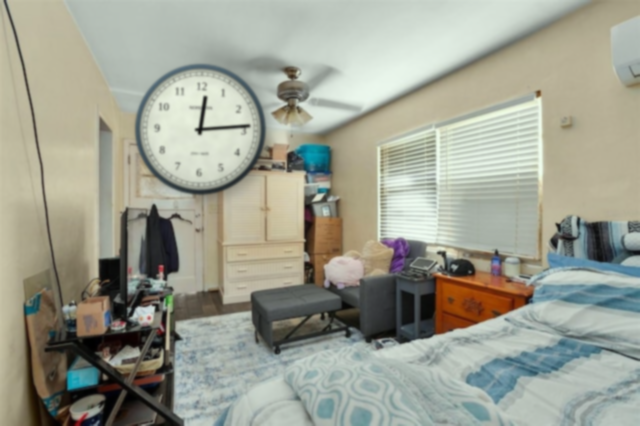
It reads 12 h 14 min
